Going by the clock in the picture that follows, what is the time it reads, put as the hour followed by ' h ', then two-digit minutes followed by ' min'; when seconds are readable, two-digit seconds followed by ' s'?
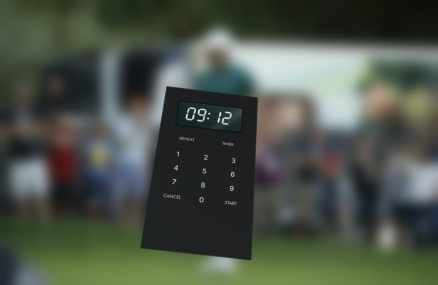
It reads 9 h 12 min
